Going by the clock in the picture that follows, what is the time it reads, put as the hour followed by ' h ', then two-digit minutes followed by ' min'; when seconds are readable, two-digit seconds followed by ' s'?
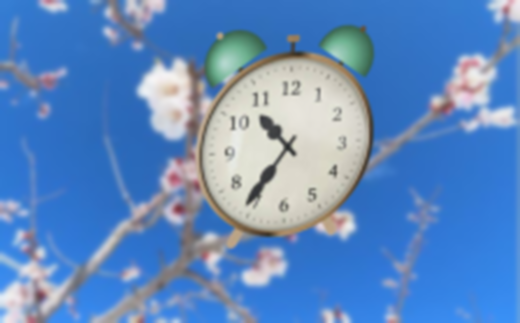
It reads 10 h 36 min
